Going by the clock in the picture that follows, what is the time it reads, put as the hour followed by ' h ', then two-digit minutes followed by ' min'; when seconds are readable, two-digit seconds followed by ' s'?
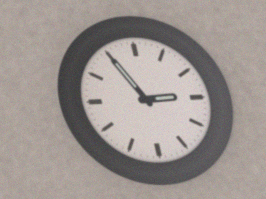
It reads 2 h 55 min
